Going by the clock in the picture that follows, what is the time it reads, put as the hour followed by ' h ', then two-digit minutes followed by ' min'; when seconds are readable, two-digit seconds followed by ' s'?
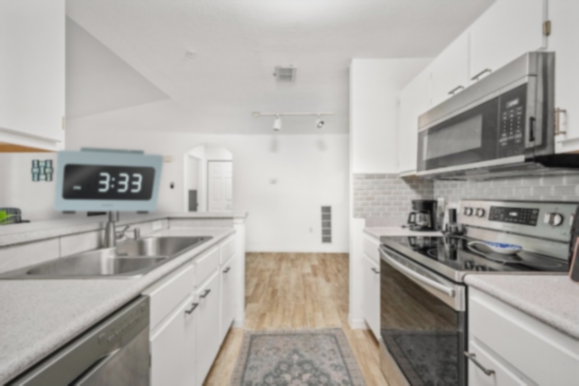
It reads 3 h 33 min
